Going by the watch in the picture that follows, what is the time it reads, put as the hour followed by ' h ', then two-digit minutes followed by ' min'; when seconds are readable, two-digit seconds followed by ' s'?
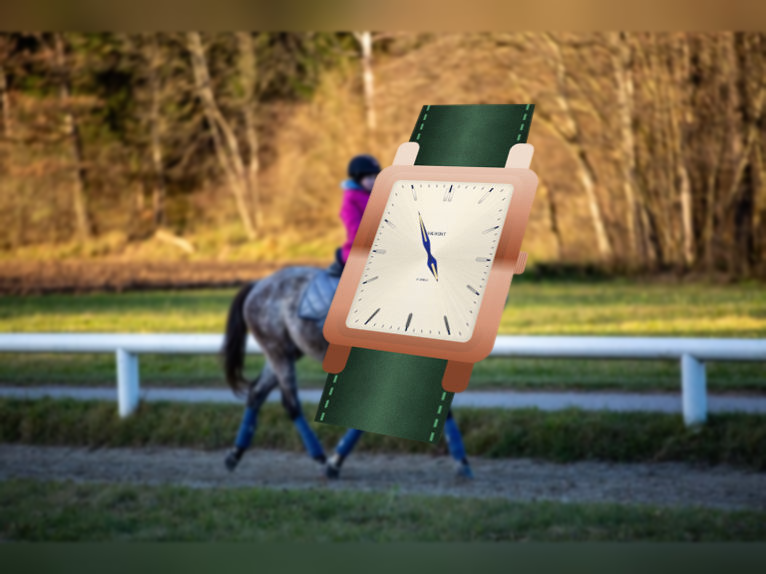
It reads 4 h 55 min
